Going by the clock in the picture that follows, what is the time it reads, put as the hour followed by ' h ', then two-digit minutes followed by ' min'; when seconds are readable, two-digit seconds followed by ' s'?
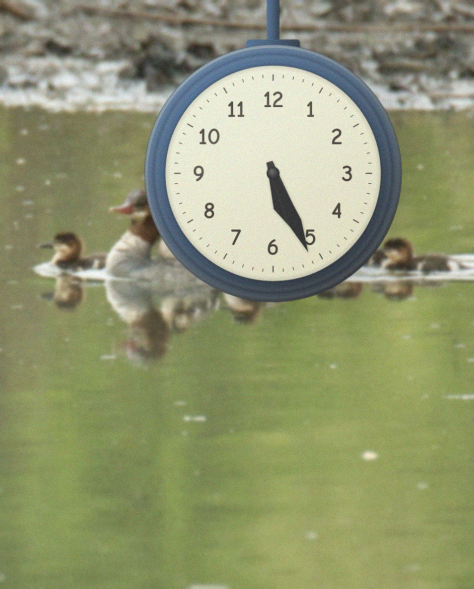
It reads 5 h 26 min
